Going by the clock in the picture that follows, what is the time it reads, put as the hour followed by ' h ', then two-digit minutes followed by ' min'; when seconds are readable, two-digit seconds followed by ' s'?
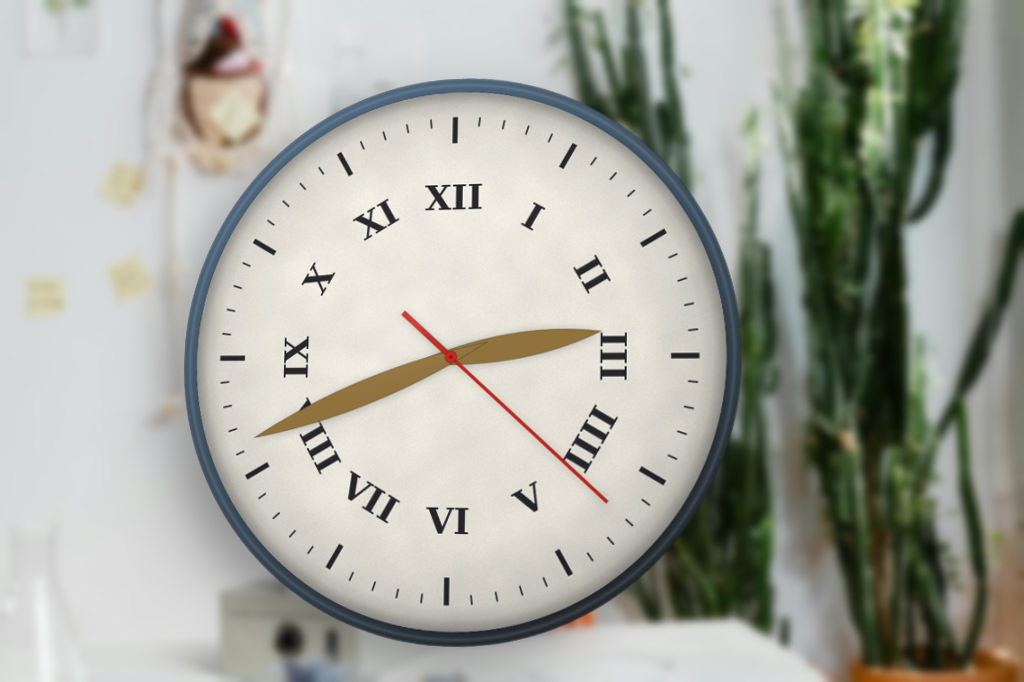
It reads 2 h 41 min 22 s
